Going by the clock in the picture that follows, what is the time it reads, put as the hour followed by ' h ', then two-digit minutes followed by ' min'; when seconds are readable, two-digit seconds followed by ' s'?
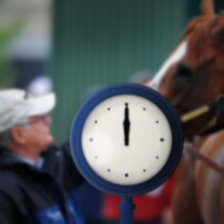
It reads 12 h 00 min
